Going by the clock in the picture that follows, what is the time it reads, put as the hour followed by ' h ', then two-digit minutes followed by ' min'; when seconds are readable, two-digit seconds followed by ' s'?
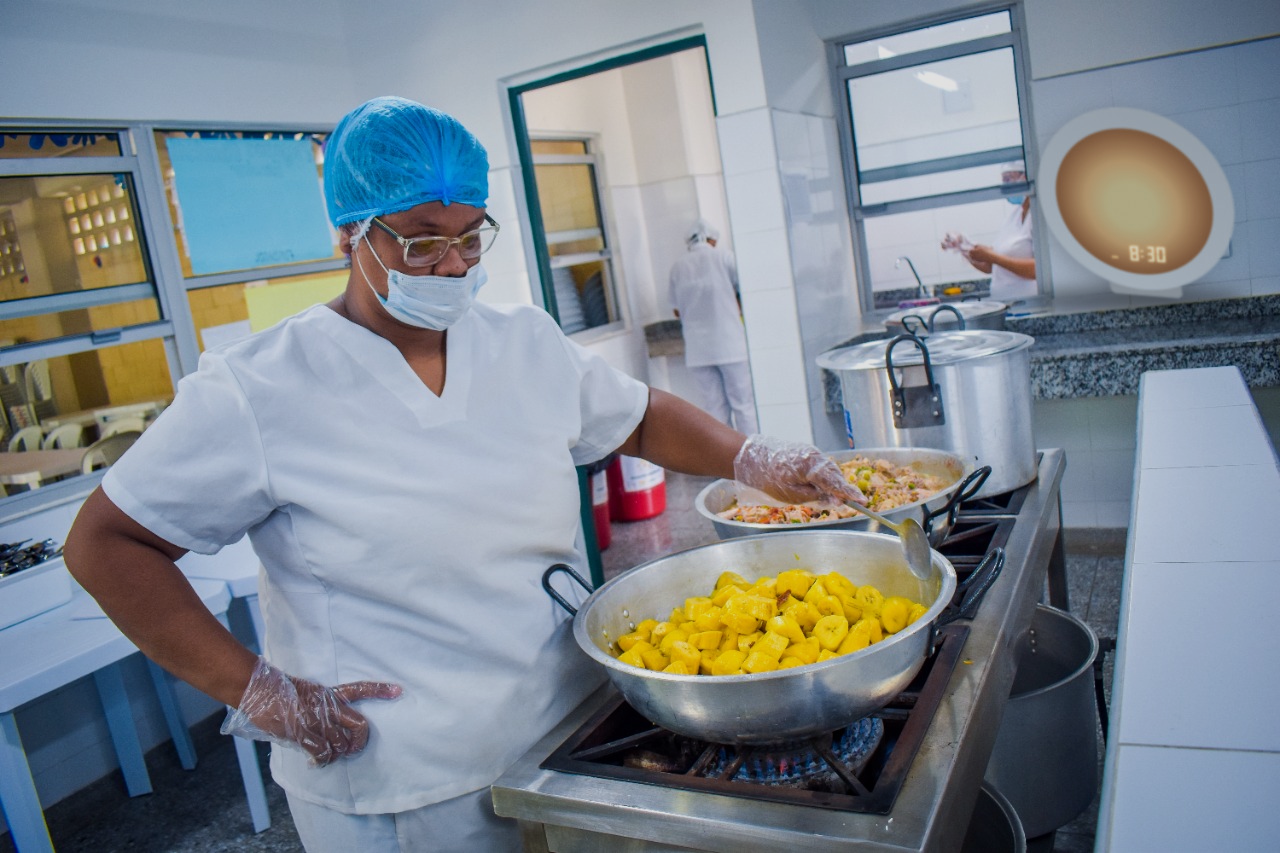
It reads 8 h 30 min
